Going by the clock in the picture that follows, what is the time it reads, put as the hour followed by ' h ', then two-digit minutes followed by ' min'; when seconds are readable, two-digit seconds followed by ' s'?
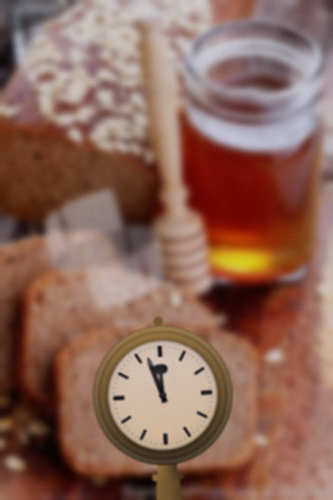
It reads 11 h 57 min
